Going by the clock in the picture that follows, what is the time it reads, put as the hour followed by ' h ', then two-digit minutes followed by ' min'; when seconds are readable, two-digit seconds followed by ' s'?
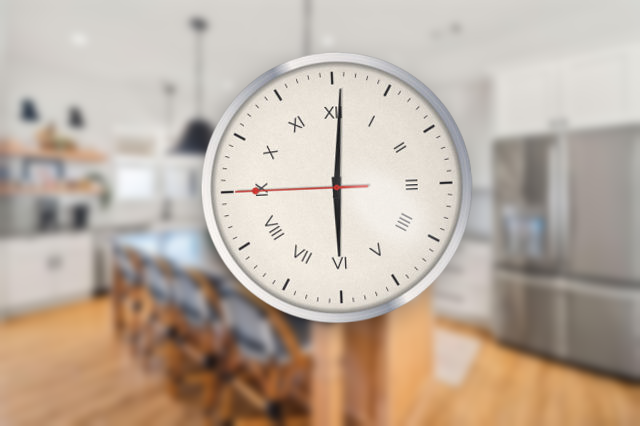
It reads 6 h 00 min 45 s
